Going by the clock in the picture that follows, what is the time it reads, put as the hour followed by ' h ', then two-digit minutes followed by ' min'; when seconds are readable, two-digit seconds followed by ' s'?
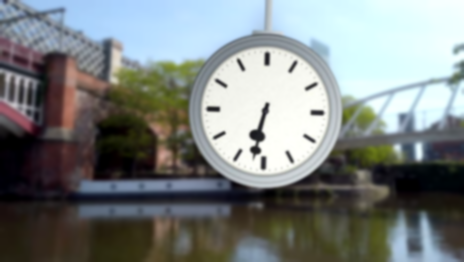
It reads 6 h 32 min
